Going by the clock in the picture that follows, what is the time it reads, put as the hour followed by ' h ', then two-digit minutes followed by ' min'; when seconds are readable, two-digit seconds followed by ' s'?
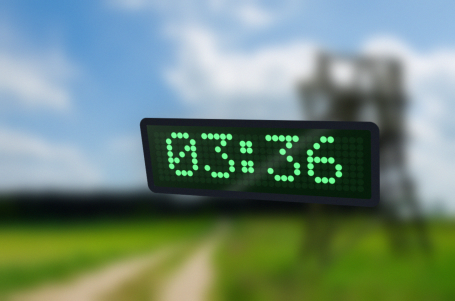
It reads 3 h 36 min
